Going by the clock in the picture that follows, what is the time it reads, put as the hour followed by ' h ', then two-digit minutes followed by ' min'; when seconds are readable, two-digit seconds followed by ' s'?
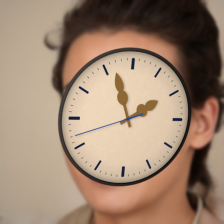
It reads 1 h 56 min 42 s
